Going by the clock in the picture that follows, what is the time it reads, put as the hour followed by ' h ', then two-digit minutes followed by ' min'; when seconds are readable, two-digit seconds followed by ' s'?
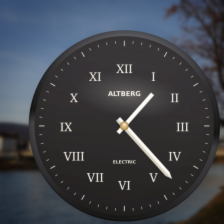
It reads 1 h 23 min
